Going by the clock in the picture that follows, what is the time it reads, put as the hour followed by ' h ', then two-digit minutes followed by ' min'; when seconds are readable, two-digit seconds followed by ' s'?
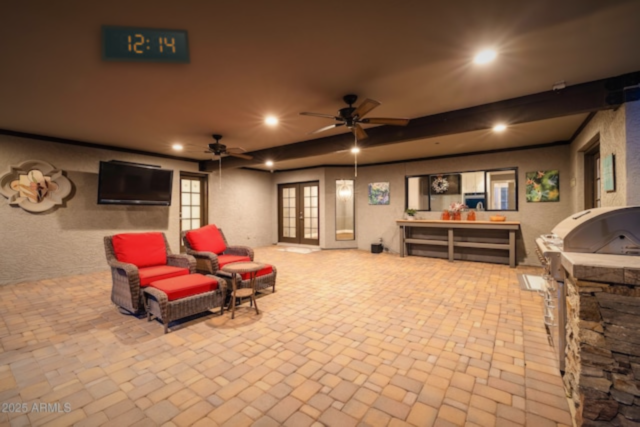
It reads 12 h 14 min
